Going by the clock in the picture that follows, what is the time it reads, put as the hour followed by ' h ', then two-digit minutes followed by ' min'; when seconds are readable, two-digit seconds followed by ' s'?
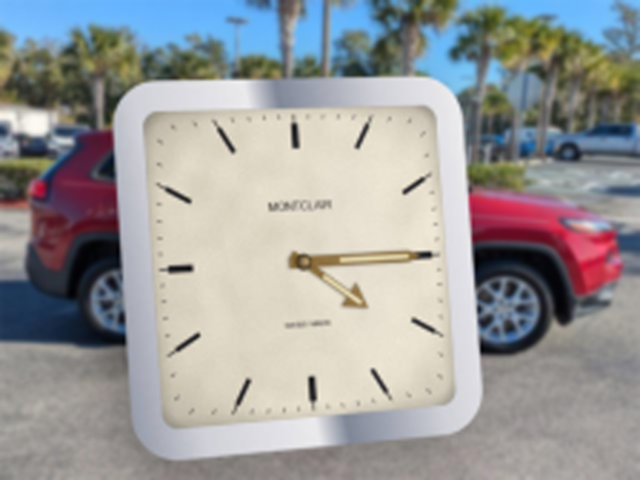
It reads 4 h 15 min
